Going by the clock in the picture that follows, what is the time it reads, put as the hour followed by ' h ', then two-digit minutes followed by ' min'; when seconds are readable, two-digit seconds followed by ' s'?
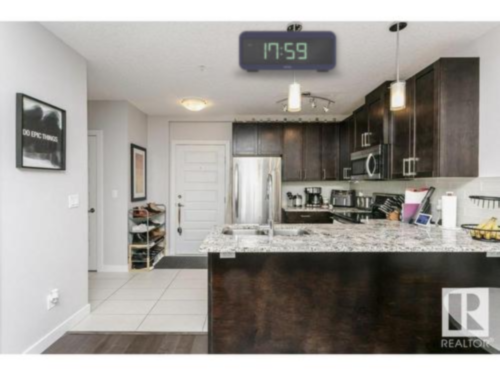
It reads 17 h 59 min
